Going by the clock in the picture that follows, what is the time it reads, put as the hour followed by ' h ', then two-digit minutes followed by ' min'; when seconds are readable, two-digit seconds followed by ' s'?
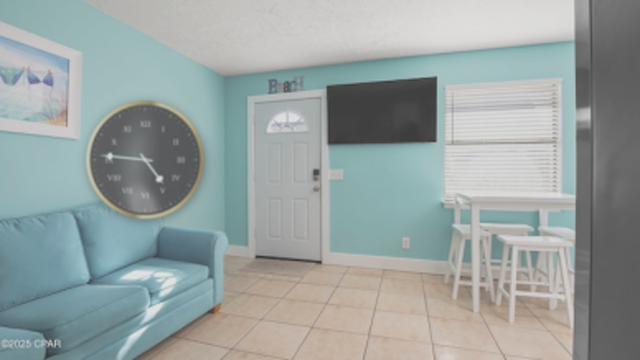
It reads 4 h 46 min
